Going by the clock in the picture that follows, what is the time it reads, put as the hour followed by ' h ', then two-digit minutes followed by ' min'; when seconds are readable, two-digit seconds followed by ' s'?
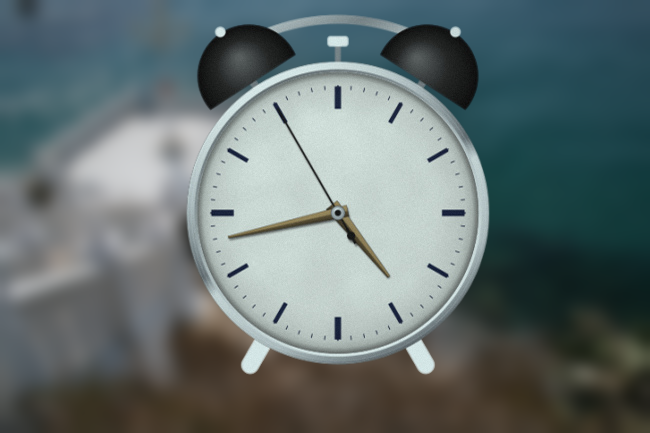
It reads 4 h 42 min 55 s
